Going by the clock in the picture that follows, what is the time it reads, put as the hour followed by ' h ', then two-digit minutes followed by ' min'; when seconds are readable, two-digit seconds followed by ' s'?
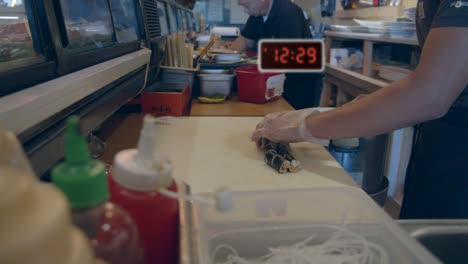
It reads 12 h 29 min
